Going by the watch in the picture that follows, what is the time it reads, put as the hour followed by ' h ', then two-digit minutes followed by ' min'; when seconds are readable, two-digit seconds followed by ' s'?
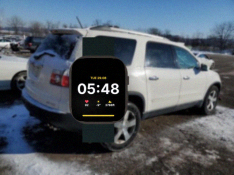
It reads 5 h 48 min
